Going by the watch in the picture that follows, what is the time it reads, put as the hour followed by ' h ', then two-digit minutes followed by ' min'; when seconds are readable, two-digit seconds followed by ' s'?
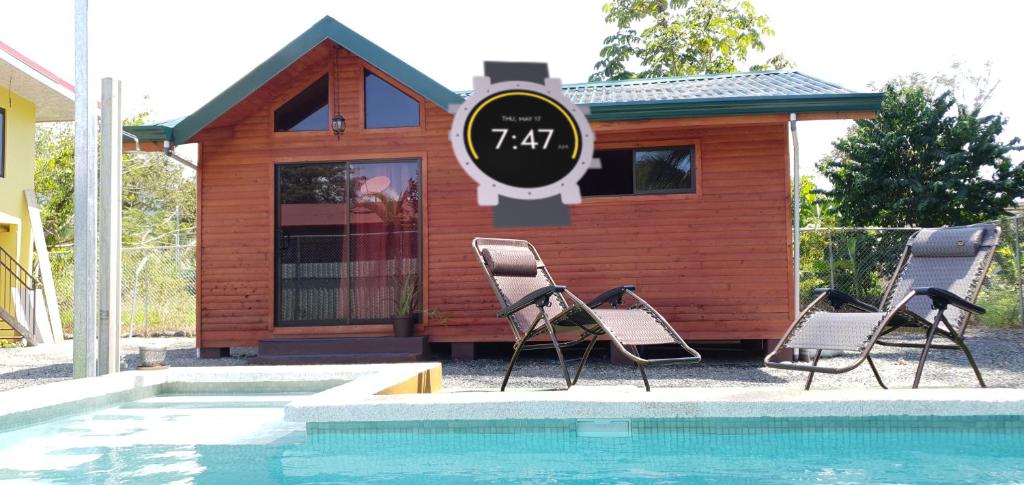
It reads 7 h 47 min
